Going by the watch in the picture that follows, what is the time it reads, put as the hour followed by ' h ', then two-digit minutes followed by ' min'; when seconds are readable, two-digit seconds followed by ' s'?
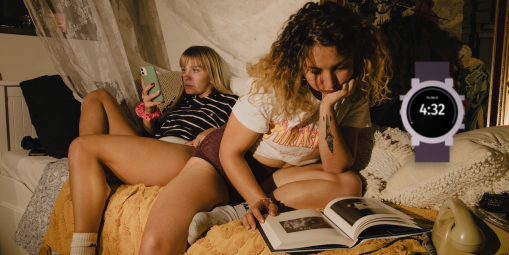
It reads 4 h 32 min
